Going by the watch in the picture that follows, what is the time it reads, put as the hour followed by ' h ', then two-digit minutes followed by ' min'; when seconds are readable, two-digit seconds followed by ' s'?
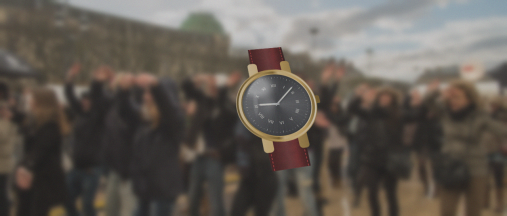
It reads 9 h 08 min
